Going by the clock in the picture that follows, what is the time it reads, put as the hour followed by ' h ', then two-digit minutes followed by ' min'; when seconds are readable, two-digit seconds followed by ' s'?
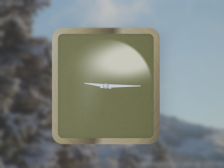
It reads 9 h 15 min
